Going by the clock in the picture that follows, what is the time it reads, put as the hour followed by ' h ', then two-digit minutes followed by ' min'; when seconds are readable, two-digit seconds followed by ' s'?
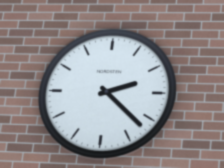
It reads 2 h 22 min
